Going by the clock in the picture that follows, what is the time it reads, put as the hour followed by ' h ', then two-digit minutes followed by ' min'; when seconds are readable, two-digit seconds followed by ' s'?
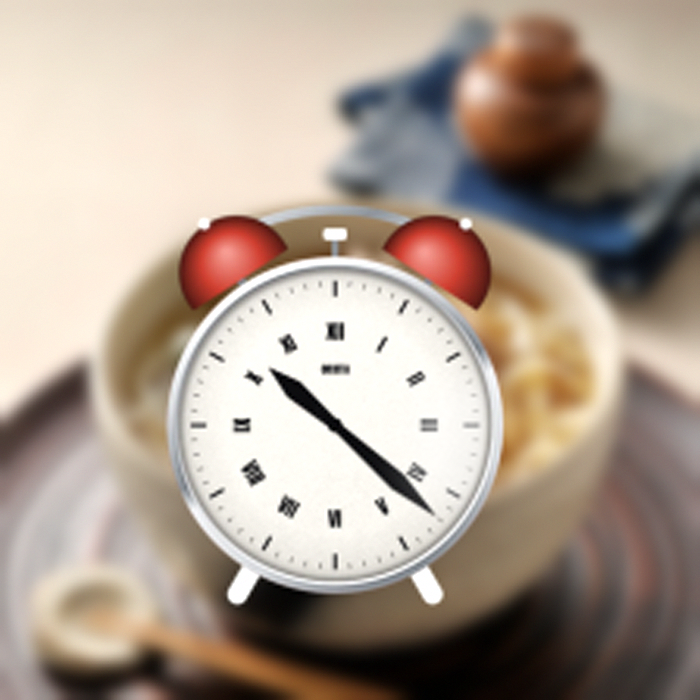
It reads 10 h 22 min
